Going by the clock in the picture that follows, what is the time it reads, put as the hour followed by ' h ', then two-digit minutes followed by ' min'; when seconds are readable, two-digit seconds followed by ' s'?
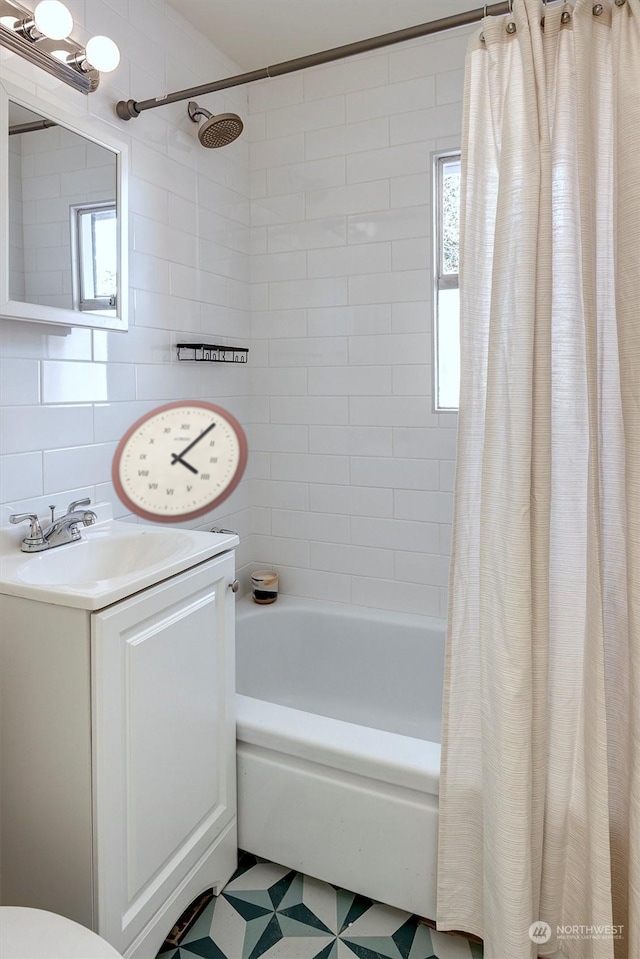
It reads 4 h 06 min
